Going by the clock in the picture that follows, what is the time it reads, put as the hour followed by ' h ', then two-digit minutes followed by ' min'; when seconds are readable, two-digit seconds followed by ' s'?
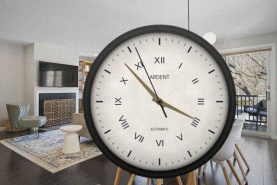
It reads 3 h 52 min 56 s
